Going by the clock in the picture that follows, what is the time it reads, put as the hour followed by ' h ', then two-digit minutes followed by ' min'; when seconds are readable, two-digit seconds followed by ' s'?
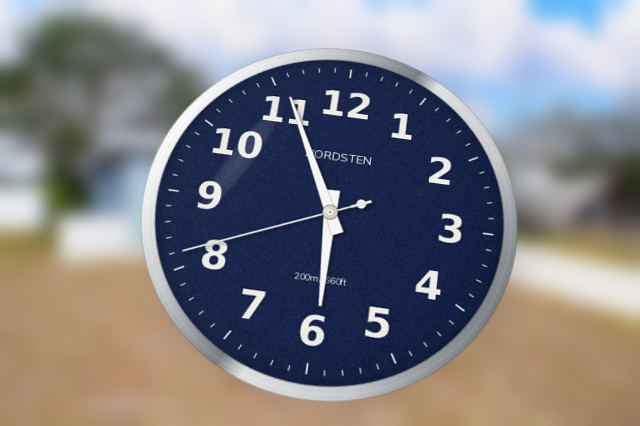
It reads 5 h 55 min 41 s
